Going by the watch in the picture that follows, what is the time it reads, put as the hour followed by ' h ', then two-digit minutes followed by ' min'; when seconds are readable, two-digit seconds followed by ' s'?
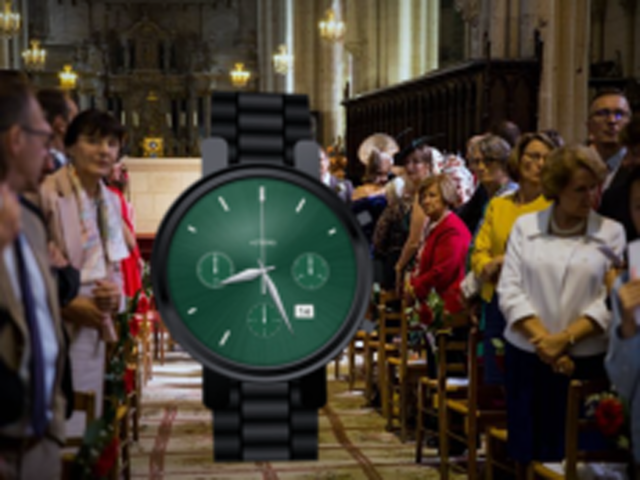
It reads 8 h 26 min
